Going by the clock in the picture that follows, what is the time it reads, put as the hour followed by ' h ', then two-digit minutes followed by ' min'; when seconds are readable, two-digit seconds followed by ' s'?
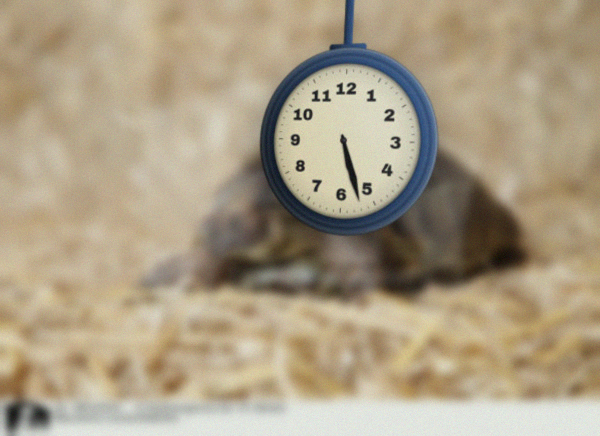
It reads 5 h 27 min
